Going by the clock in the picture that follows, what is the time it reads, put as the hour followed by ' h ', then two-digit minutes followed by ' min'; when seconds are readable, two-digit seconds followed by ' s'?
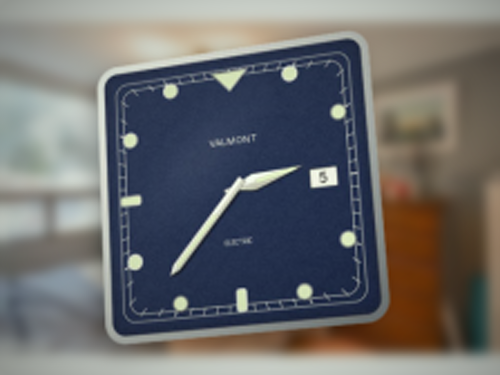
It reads 2 h 37 min
